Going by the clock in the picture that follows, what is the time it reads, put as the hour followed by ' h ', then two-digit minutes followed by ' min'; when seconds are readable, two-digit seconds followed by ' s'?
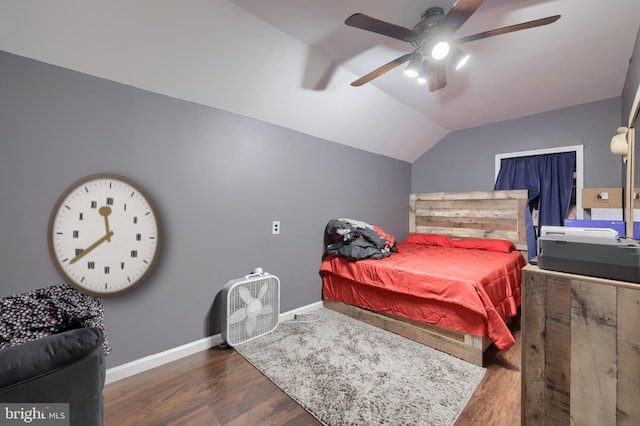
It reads 11 h 39 min
